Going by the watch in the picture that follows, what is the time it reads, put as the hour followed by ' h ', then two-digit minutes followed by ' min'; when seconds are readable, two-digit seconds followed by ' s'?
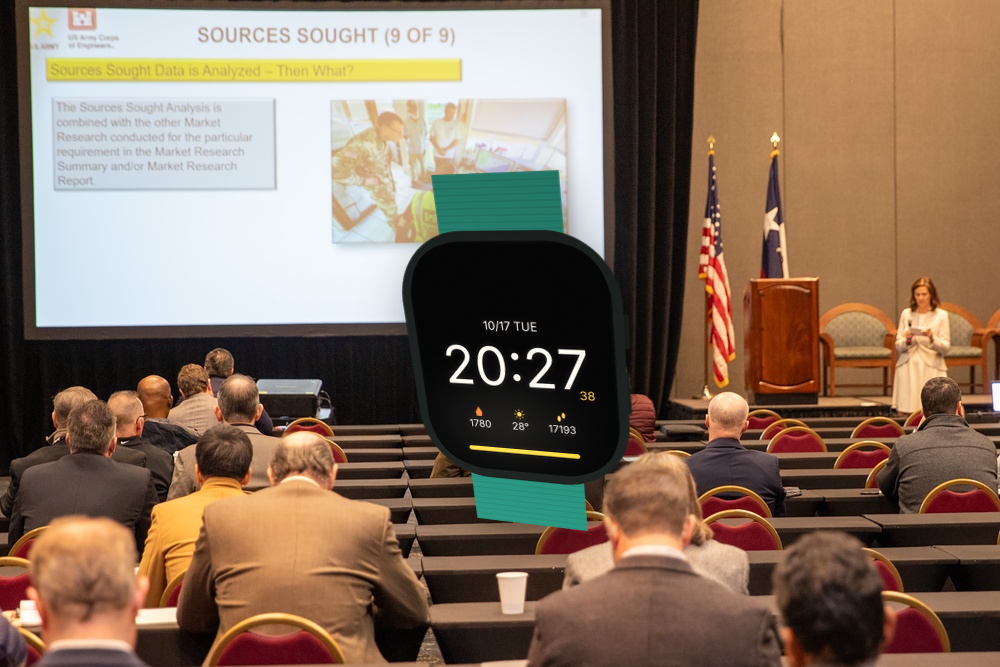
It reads 20 h 27 min 38 s
